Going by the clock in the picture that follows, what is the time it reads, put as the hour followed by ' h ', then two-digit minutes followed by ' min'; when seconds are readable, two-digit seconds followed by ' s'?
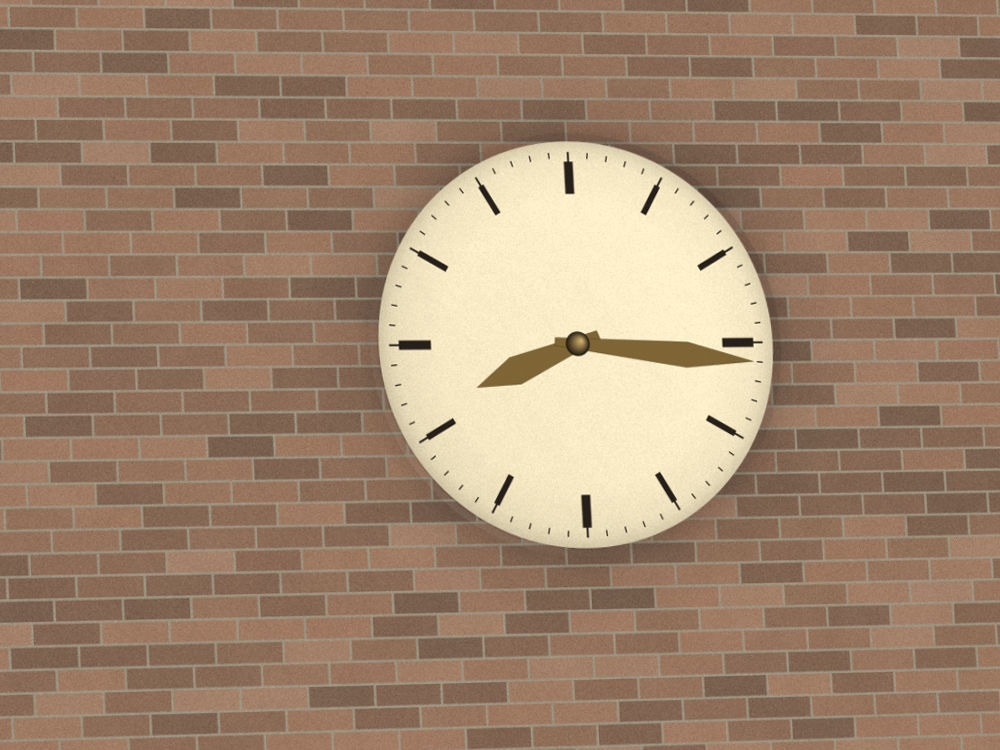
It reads 8 h 16 min
